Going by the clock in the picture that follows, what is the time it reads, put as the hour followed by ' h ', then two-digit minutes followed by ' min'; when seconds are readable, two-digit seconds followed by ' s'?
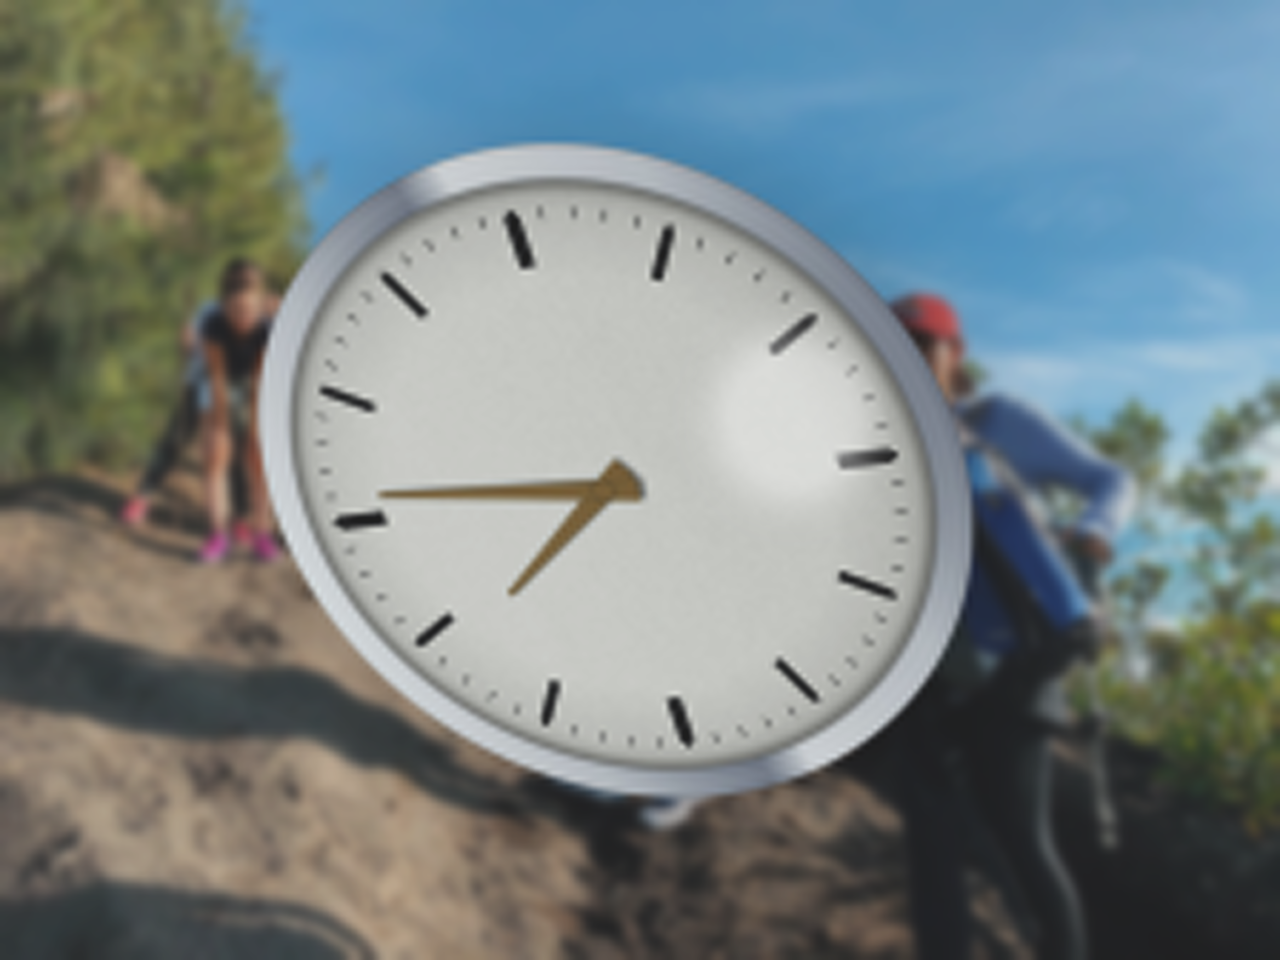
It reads 7 h 46 min
